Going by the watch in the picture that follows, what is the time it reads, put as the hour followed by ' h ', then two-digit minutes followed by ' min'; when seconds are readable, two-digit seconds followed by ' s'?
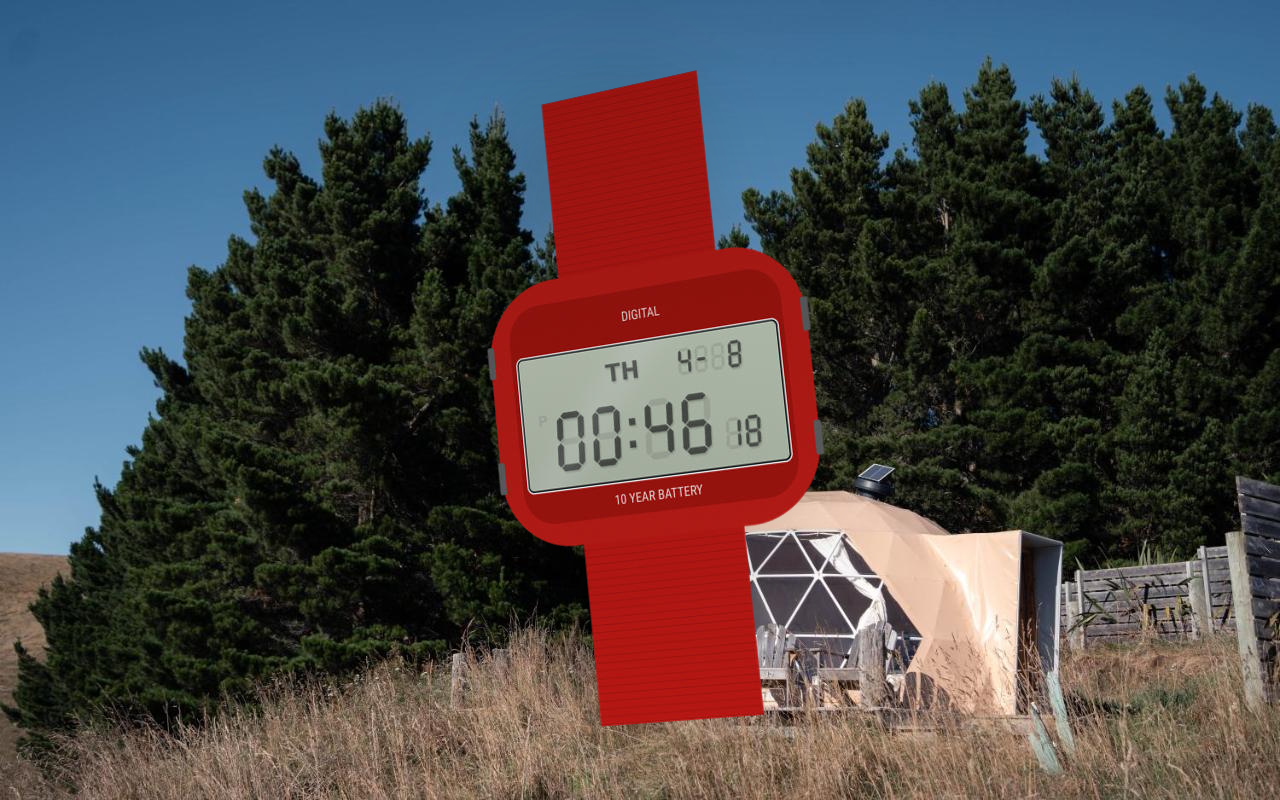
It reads 0 h 46 min 18 s
